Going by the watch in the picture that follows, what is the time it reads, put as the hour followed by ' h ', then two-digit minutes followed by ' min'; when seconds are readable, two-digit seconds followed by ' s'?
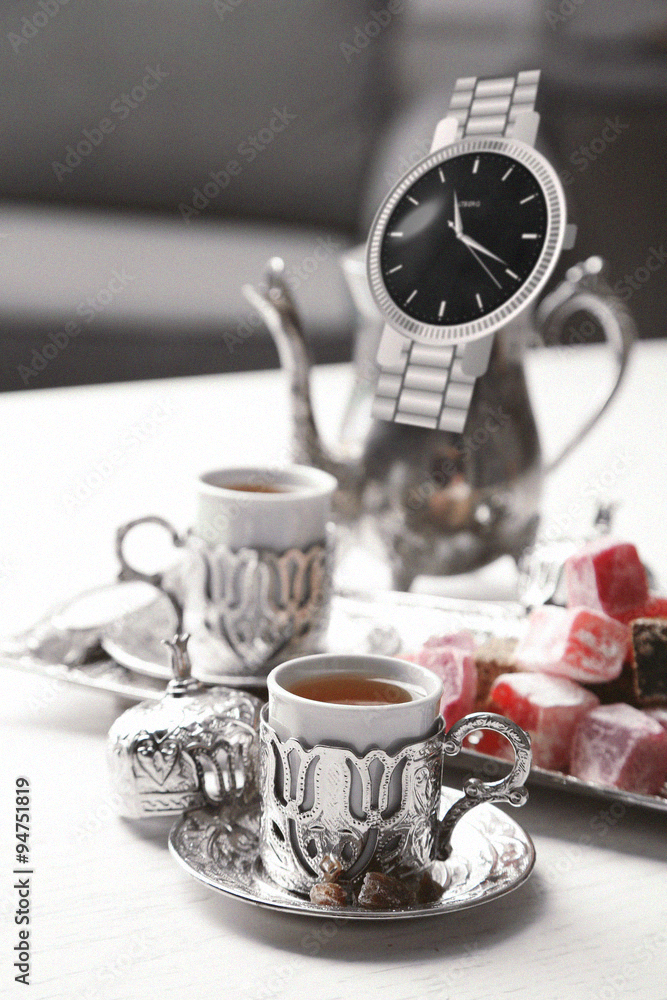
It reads 11 h 19 min 22 s
